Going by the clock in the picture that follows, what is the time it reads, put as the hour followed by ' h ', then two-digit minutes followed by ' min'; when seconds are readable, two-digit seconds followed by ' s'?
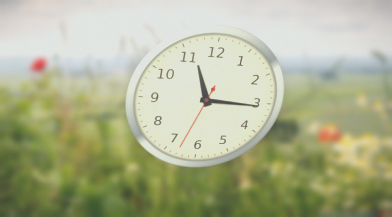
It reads 11 h 15 min 33 s
